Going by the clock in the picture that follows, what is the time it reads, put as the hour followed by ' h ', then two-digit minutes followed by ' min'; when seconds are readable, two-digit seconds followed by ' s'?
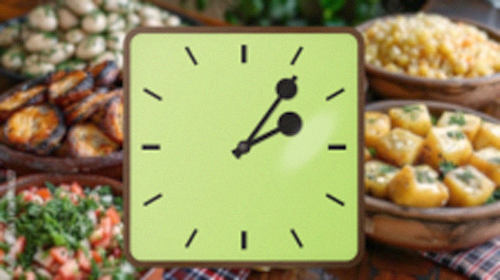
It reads 2 h 06 min
